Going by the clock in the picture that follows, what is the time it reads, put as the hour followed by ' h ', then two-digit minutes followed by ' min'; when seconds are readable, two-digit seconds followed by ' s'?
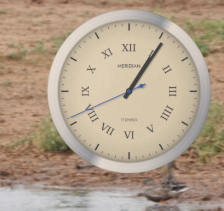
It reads 1 h 05 min 41 s
